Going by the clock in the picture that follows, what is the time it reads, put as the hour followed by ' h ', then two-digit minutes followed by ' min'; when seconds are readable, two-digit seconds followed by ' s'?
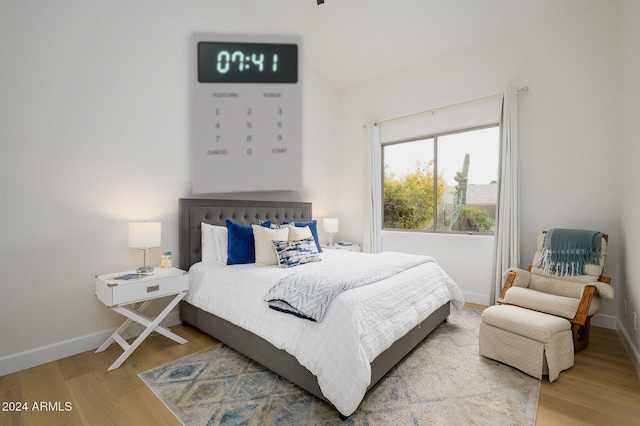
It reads 7 h 41 min
